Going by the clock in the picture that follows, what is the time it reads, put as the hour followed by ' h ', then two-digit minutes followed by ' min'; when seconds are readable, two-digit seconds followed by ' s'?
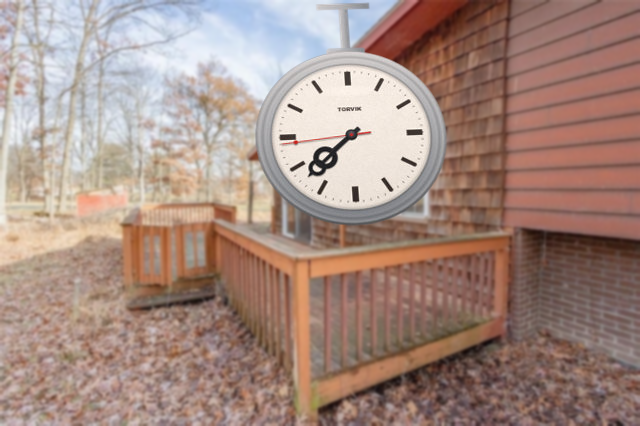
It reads 7 h 37 min 44 s
